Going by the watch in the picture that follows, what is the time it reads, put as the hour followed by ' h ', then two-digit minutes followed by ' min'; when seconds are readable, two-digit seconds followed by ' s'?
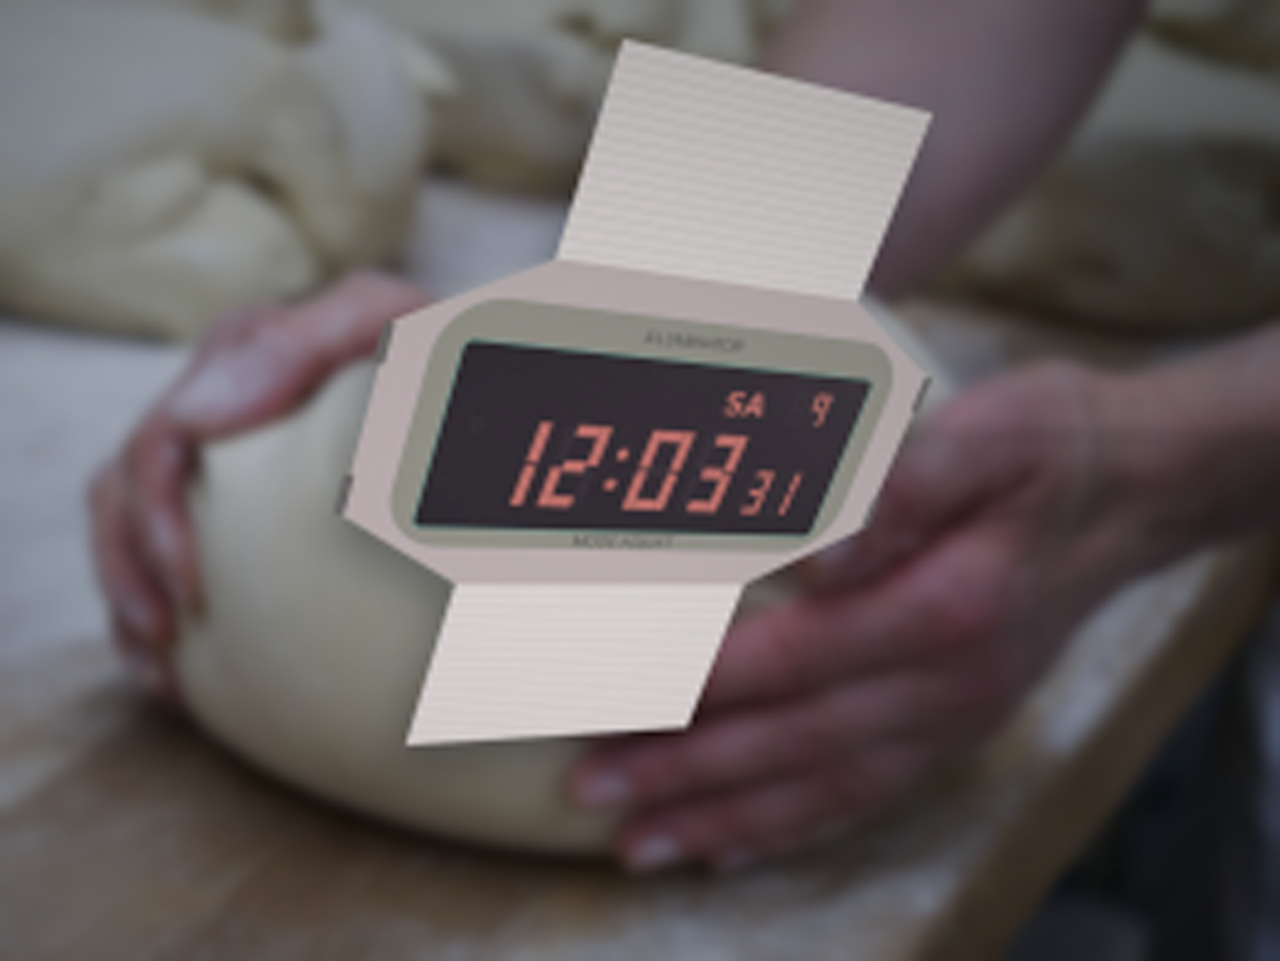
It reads 12 h 03 min 31 s
